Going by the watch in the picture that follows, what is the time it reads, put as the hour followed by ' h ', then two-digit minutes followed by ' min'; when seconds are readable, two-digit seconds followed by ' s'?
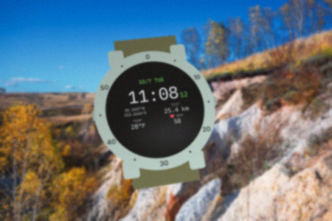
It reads 11 h 08 min
